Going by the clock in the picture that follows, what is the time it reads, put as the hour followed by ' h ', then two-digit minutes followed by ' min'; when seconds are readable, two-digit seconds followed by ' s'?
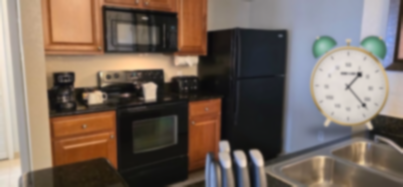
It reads 1 h 23 min
